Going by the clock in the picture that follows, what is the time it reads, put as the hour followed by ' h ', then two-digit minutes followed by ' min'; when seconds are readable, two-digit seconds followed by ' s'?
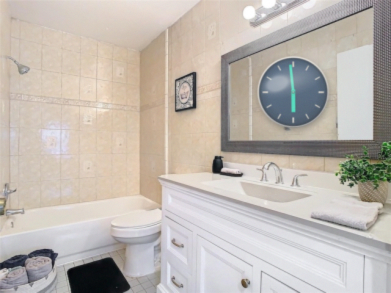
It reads 5 h 59 min
